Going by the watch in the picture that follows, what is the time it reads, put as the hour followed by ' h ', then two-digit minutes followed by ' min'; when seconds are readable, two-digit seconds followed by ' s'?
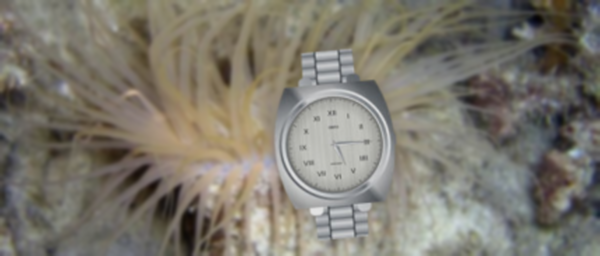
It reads 5 h 15 min
